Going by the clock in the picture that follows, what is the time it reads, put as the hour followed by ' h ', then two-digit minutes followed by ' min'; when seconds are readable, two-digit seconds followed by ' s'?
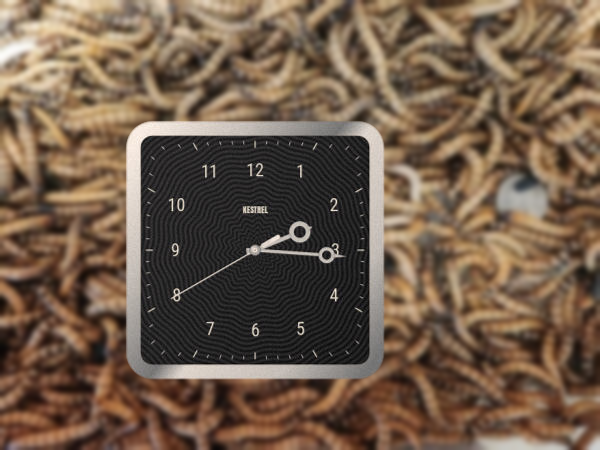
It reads 2 h 15 min 40 s
